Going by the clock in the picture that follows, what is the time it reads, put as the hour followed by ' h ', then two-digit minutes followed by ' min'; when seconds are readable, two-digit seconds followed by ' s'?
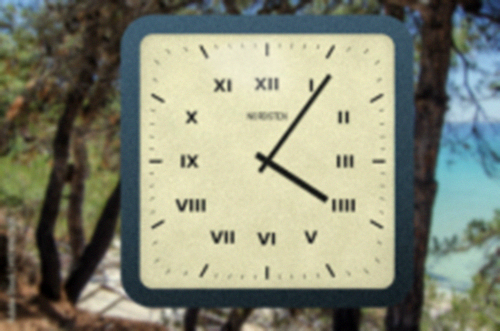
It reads 4 h 06 min
